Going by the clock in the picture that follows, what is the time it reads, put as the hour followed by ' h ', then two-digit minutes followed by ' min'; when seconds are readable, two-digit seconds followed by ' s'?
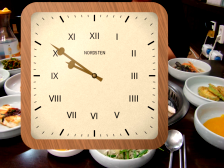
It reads 9 h 51 min
